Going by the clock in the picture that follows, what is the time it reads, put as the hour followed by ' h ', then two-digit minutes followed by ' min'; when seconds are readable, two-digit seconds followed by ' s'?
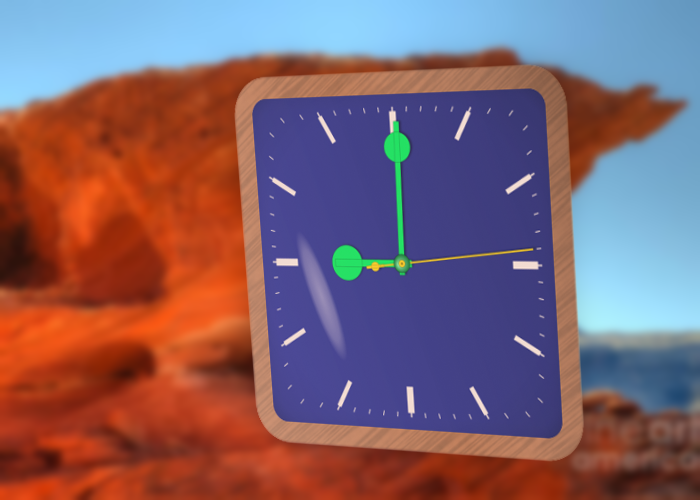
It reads 9 h 00 min 14 s
